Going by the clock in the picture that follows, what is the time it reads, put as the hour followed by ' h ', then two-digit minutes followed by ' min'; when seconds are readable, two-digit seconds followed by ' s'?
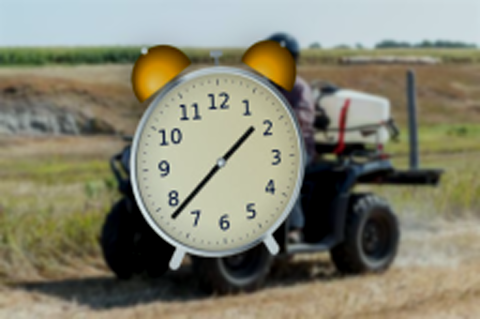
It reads 1 h 38 min
